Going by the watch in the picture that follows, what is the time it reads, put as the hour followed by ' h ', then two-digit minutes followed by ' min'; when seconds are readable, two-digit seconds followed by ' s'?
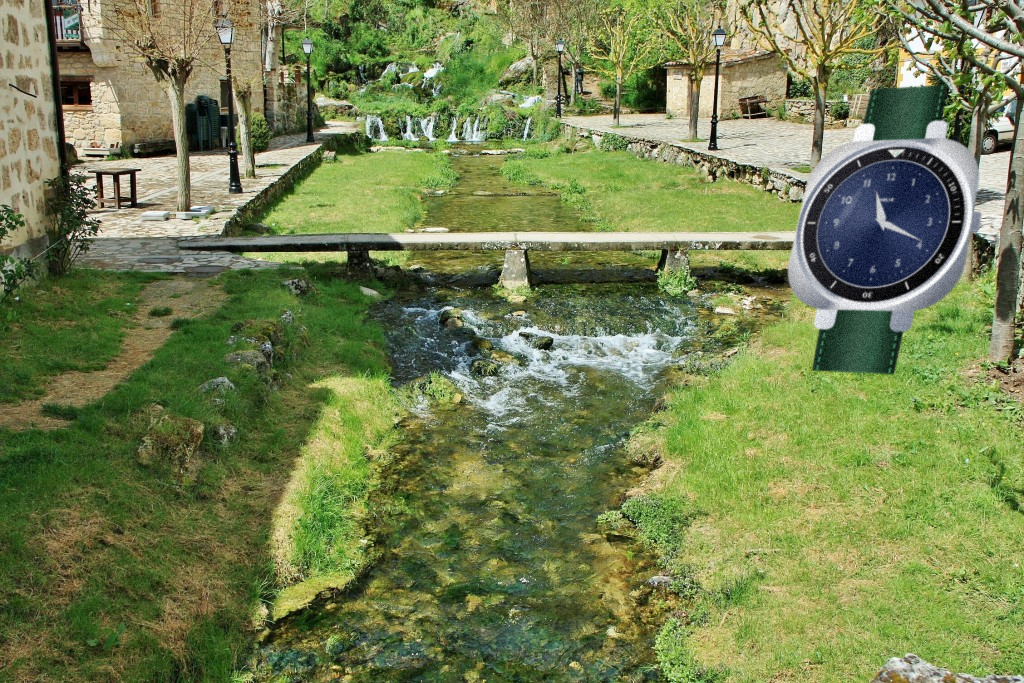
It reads 11 h 19 min
